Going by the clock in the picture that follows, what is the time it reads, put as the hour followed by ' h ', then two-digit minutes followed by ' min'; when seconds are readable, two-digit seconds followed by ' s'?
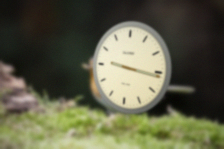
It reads 9 h 16 min
